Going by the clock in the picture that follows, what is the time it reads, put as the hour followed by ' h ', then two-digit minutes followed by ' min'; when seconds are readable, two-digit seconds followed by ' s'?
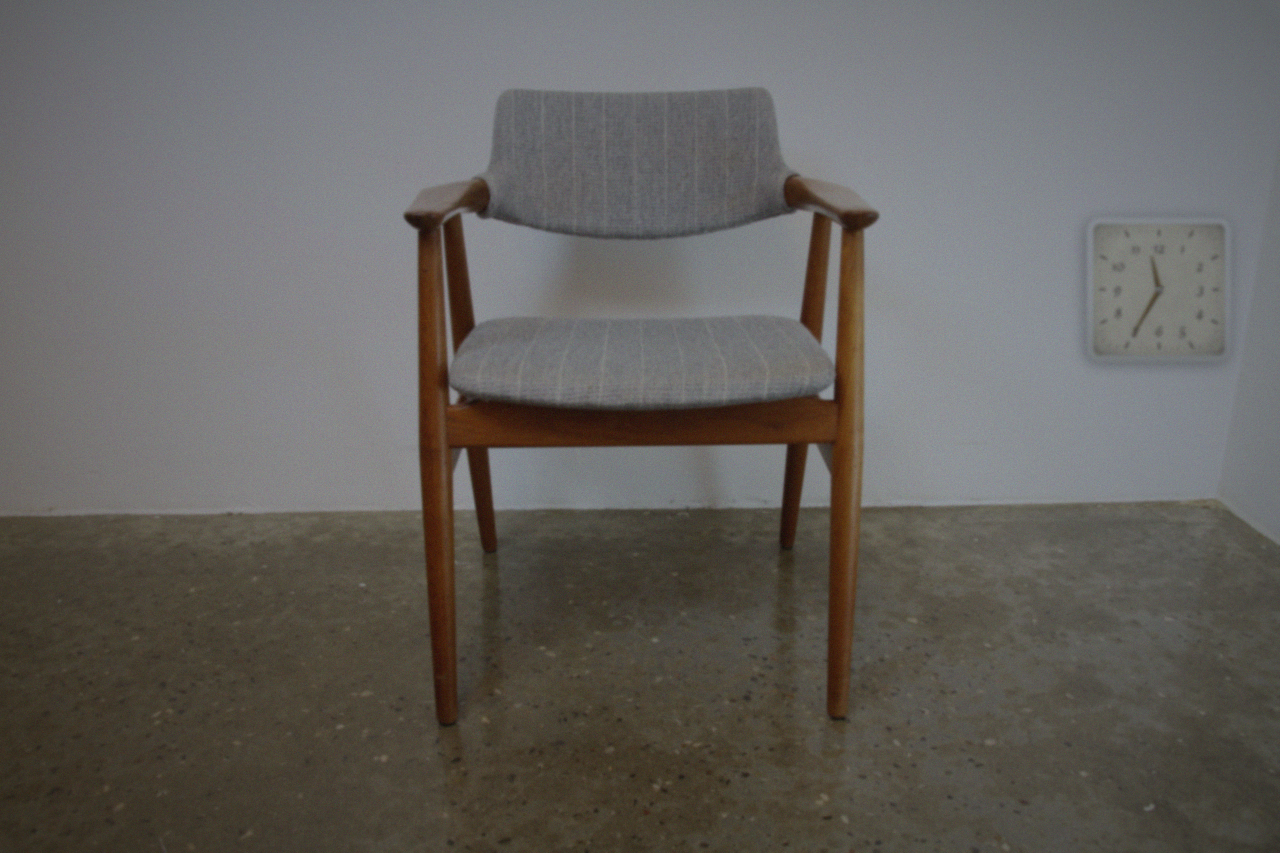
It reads 11 h 35 min
